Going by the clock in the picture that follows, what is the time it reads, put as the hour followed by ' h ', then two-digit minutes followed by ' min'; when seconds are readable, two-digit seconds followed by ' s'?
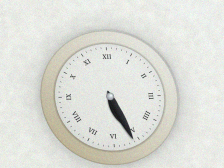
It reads 5 h 26 min
